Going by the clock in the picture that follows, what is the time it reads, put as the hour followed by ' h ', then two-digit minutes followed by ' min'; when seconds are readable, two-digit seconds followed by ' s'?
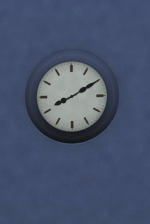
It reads 8 h 10 min
